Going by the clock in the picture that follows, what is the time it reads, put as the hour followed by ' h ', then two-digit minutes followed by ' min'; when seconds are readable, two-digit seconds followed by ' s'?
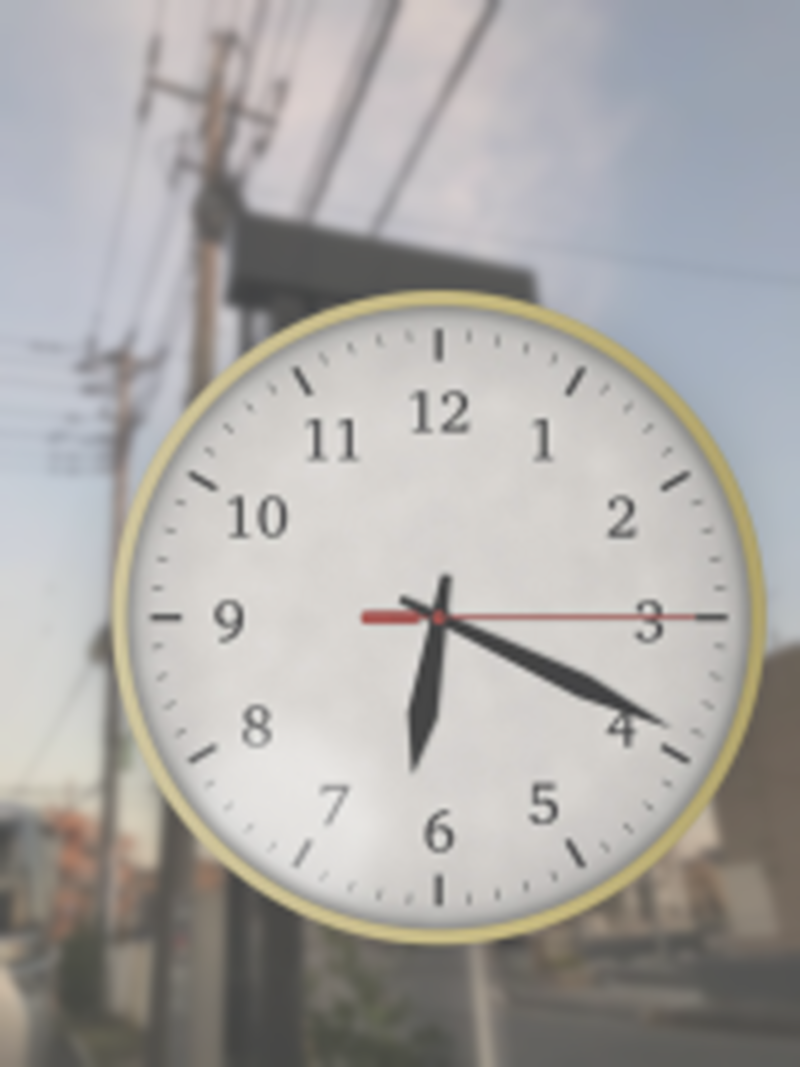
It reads 6 h 19 min 15 s
